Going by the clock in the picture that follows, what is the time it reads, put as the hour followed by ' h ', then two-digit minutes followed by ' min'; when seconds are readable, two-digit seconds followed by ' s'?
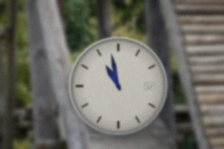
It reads 10 h 58 min
